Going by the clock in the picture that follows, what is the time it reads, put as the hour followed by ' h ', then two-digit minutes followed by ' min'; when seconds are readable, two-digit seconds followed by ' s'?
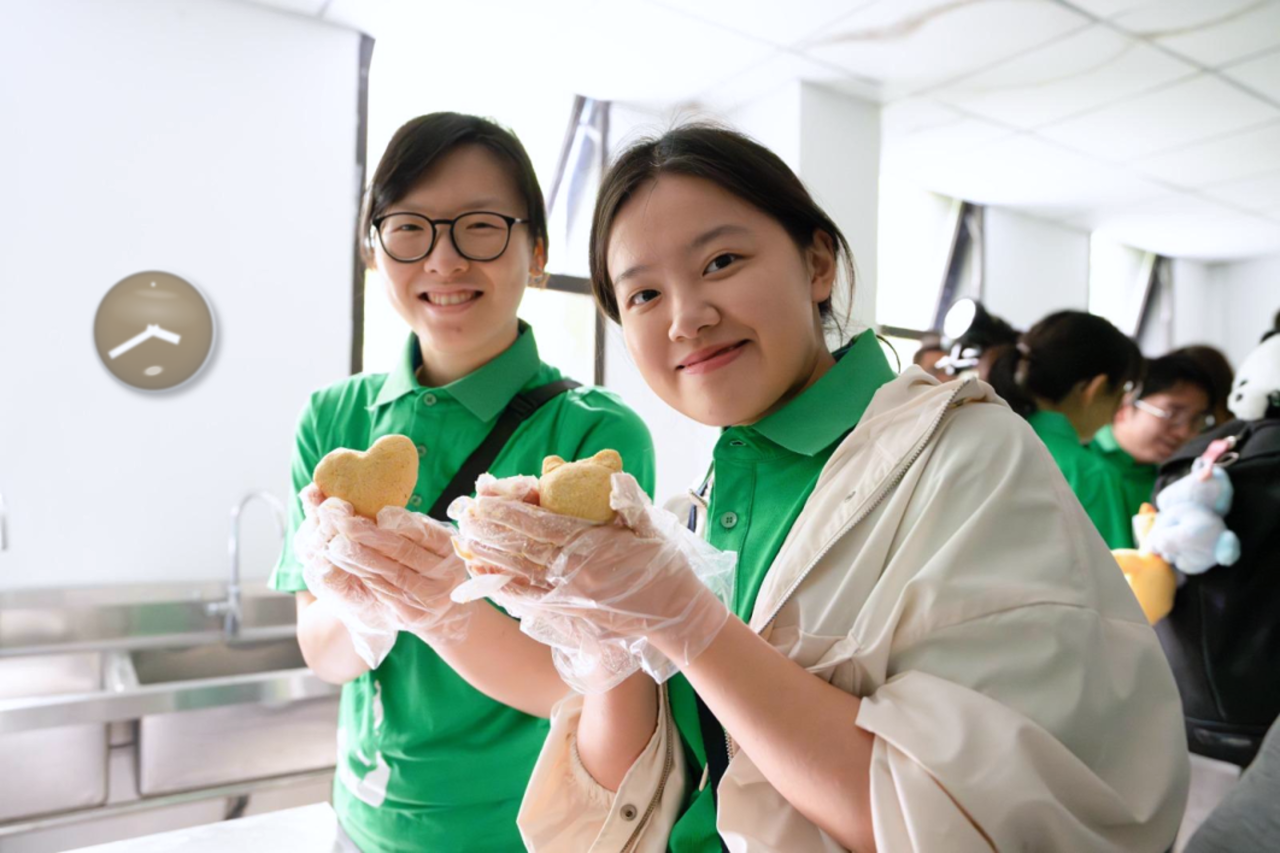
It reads 3 h 40 min
